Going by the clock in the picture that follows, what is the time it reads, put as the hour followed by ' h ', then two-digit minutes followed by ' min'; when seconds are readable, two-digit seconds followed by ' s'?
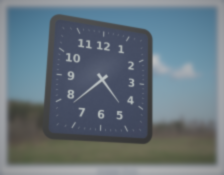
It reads 4 h 38 min
